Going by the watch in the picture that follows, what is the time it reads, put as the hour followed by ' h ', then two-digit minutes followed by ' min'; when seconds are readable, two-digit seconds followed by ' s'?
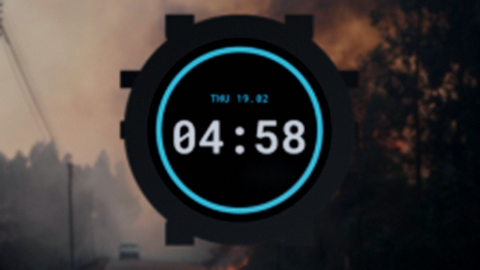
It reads 4 h 58 min
